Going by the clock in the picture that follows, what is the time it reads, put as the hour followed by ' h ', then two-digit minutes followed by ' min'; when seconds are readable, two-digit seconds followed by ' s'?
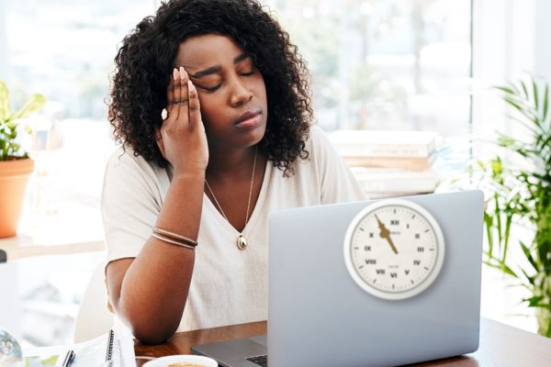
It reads 10 h 55 min
